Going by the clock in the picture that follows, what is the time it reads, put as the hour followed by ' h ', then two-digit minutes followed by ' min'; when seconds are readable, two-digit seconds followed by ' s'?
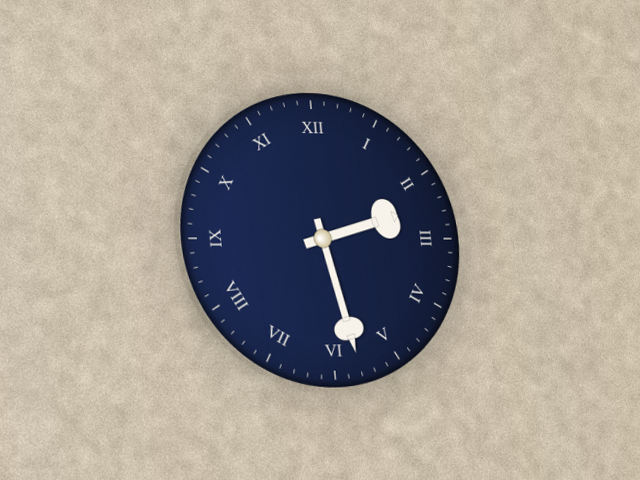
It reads 2 h 28 min
